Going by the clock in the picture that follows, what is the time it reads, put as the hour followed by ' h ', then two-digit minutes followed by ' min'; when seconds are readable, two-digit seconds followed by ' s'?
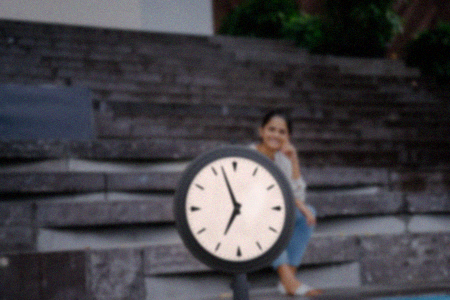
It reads 6 h 57 min
